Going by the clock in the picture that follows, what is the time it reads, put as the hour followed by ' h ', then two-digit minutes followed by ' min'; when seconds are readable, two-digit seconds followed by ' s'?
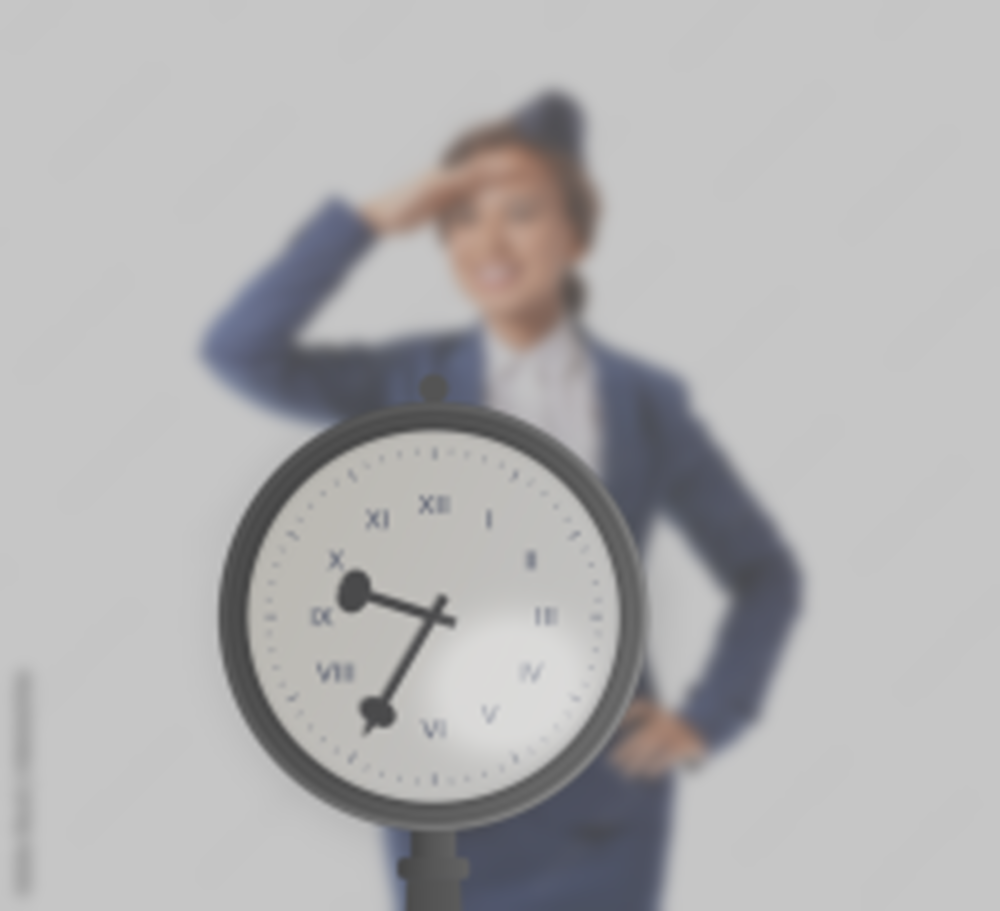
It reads 9 h 35 min
